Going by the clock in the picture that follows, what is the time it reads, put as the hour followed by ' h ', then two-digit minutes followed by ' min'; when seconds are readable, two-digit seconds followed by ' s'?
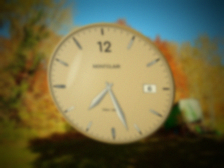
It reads 7 h 27 min
